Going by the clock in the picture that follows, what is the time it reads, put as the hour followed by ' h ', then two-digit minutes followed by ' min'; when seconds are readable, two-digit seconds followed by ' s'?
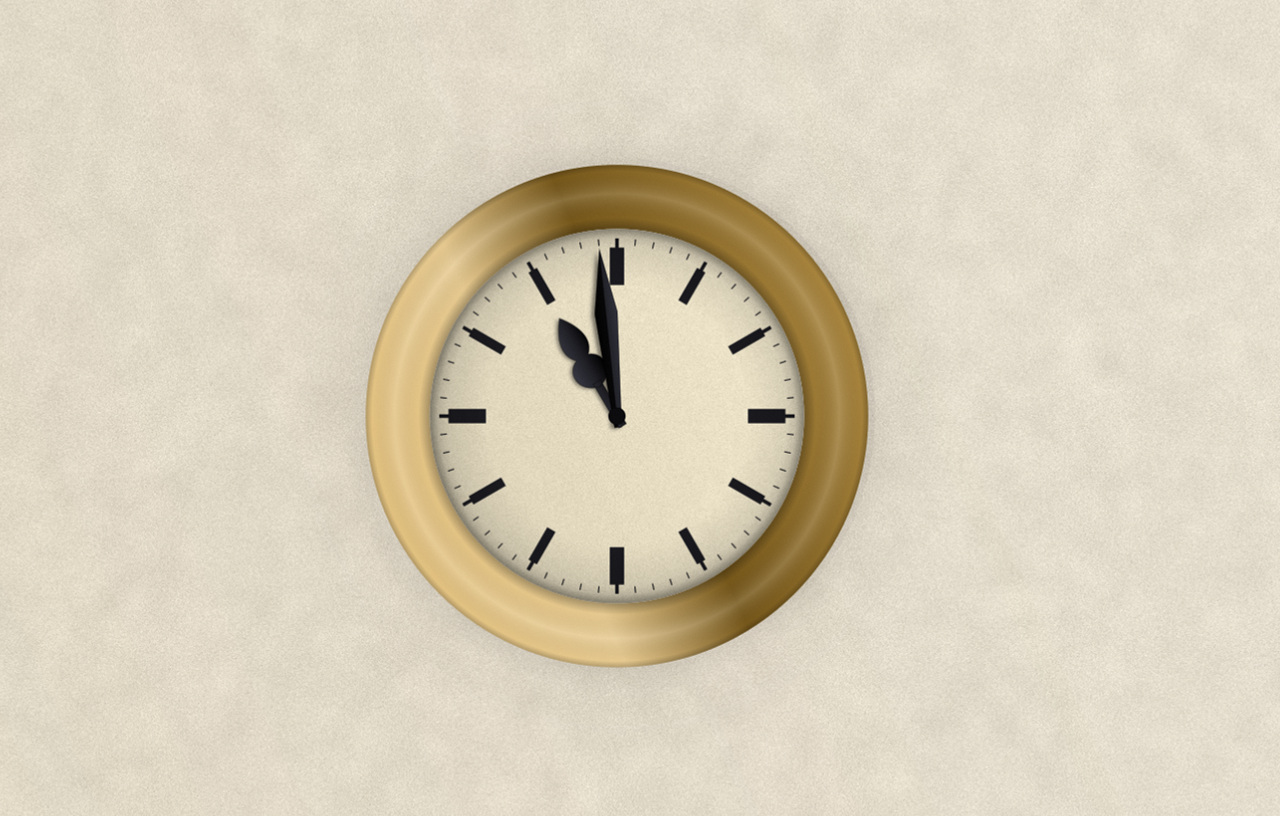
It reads 10 h 59 min
